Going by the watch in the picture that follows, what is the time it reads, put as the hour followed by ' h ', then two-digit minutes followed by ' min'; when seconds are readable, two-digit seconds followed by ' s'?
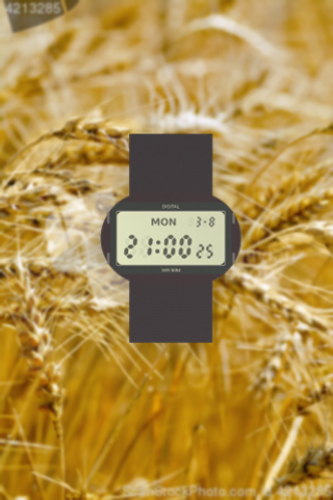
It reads 21 h 00 min 25 s
